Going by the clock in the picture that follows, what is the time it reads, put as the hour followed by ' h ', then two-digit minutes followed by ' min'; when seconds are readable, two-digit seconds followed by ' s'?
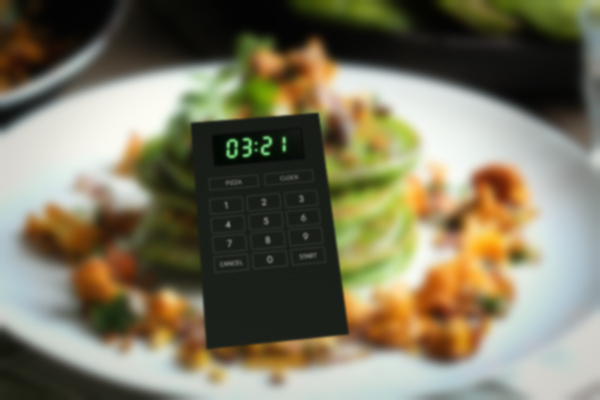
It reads 3 h 21 min
